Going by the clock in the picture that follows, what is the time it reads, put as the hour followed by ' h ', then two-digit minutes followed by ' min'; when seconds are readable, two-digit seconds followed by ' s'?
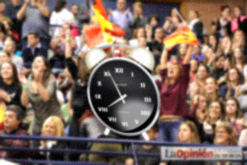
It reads 7 h 56 min
